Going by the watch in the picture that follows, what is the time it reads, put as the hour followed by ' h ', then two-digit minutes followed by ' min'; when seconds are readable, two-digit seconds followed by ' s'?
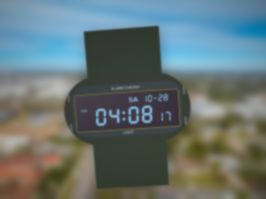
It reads 4 h 08 min 17 s
